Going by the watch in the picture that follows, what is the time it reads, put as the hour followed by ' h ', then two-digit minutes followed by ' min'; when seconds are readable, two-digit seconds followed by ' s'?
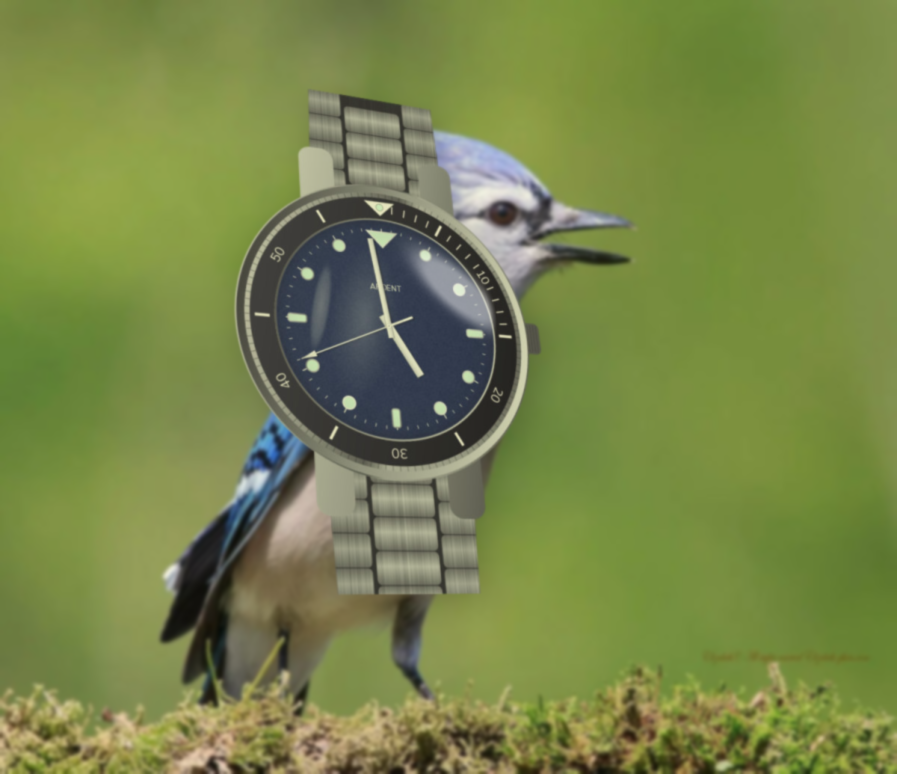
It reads 4 h 58 min 41 s
